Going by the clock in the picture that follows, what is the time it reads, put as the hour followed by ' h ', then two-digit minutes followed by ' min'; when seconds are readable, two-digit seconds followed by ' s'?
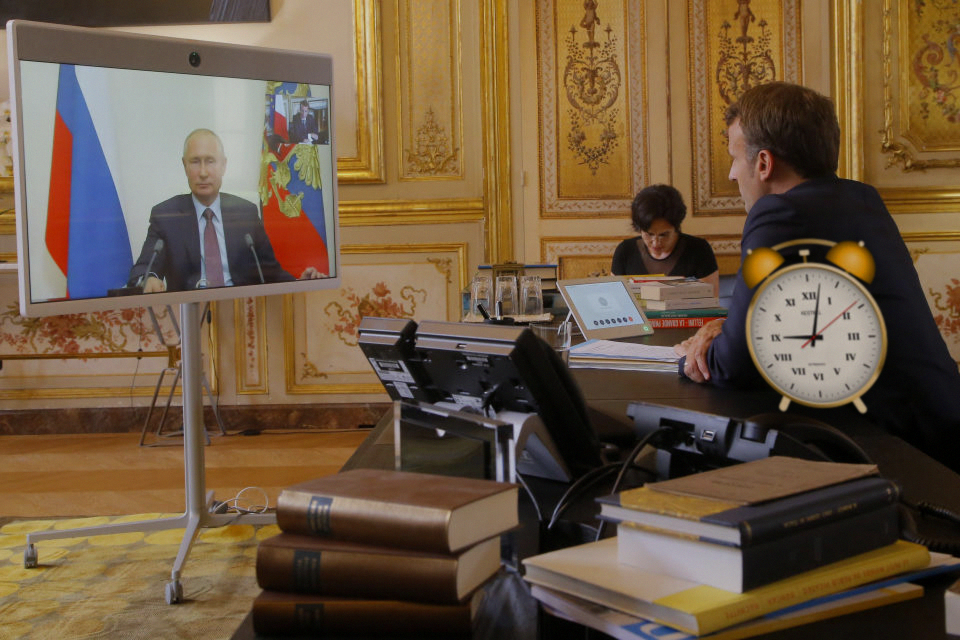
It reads 9 h 02 min 09 s
